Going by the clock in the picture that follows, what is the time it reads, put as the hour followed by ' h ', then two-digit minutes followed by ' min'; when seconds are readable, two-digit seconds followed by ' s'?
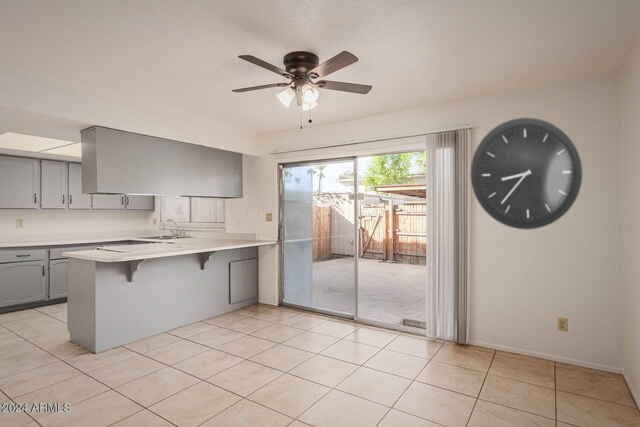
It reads 8 h 37 min
